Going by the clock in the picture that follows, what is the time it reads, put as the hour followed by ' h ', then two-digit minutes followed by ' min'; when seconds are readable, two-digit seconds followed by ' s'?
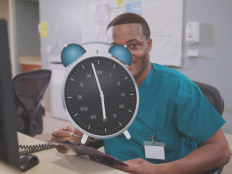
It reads 5 h 58 min
